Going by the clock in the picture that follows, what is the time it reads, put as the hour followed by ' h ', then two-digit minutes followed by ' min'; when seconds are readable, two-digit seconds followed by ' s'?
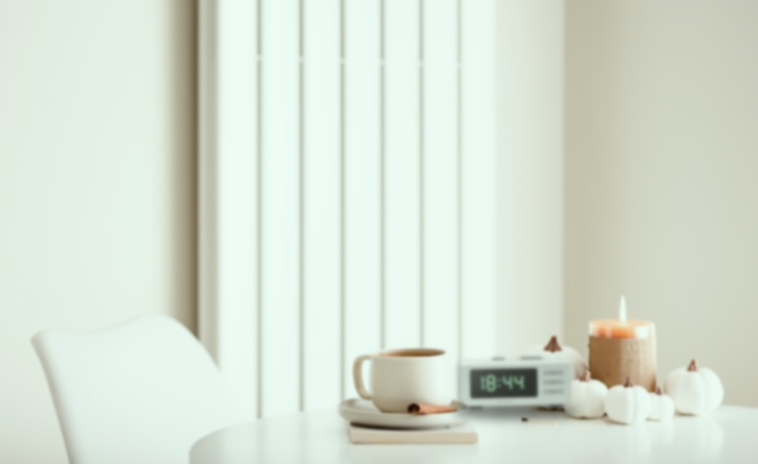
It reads 18 h 44 min
